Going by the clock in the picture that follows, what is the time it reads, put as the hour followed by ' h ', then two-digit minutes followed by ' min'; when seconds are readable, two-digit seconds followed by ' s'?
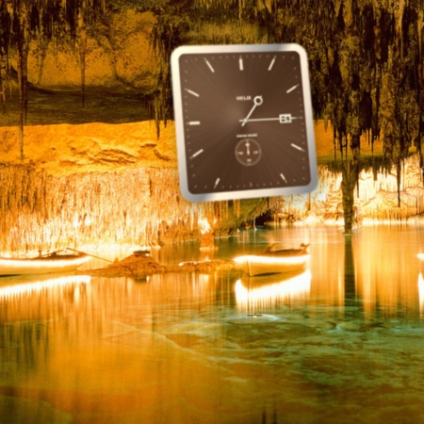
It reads 1 h 15 min
